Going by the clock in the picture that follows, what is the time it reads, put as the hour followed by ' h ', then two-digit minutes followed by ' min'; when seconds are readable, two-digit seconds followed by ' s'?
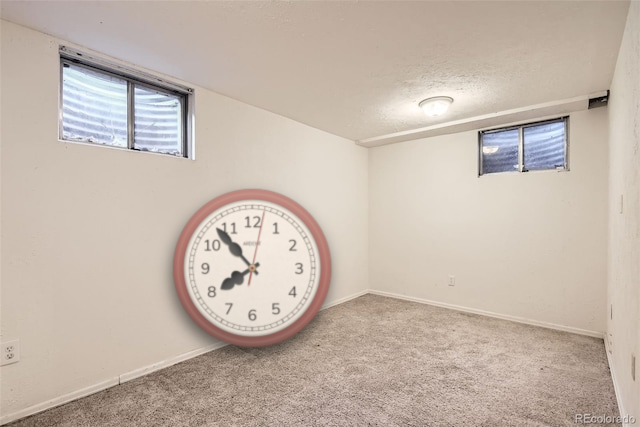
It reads 7 h 53 min 02 s
